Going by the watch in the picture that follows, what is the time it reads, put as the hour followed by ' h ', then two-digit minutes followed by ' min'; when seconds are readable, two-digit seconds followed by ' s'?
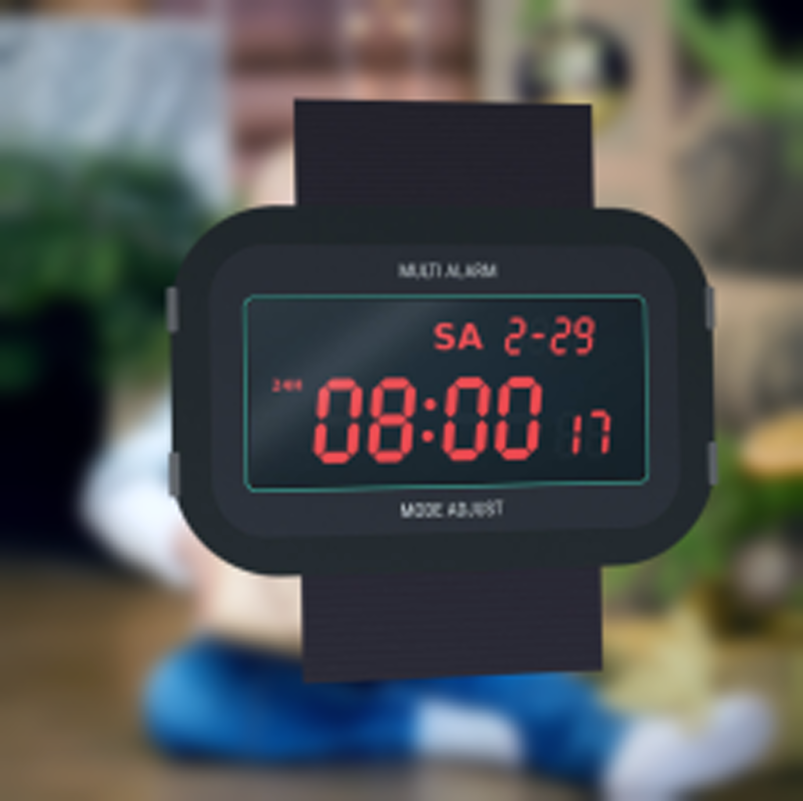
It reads 8 h 00 min 17 s
